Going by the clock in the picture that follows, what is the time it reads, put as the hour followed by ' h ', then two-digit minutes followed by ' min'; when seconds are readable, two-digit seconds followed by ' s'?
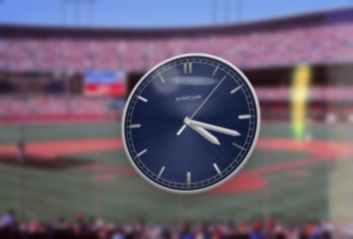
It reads 4 h 18 min 07 s
